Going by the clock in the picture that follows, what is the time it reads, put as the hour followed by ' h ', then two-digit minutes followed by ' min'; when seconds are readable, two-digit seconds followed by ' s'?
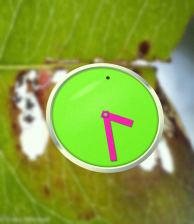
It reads 3 h 28 min
